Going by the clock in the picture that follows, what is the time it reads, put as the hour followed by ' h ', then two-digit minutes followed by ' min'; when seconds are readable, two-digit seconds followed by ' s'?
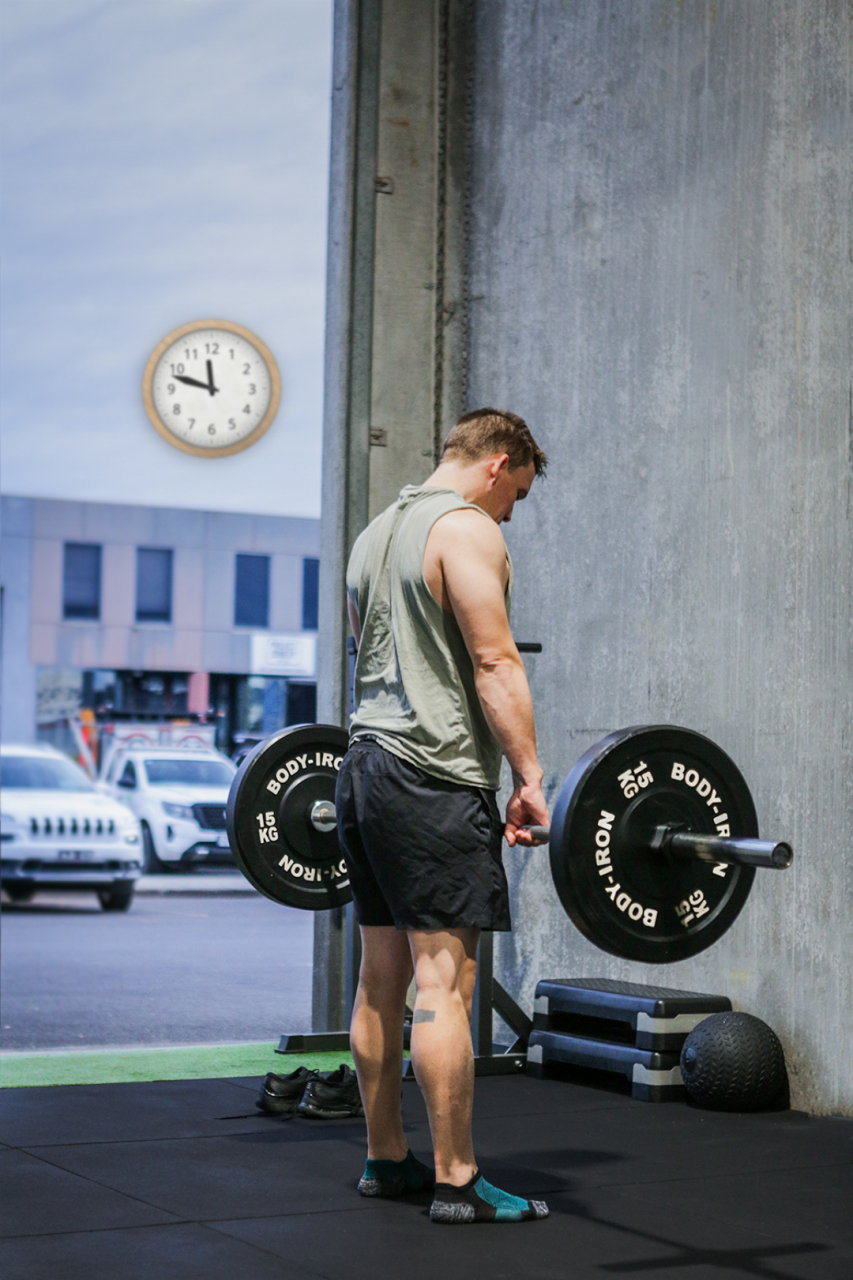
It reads 11 h 48 min
